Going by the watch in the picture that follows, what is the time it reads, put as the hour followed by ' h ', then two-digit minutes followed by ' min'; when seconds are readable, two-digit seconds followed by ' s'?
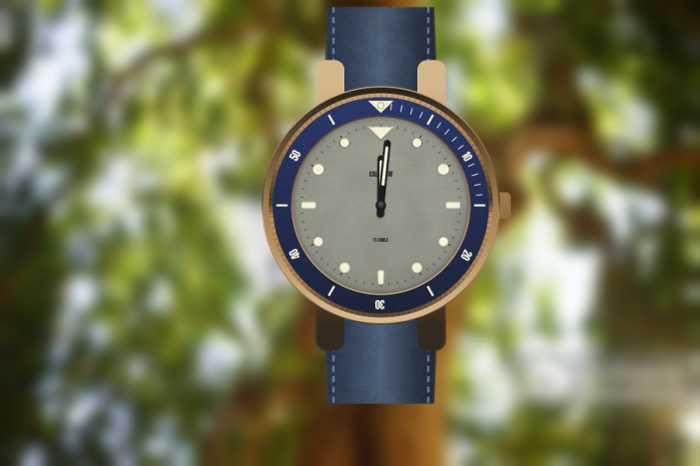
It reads 12 h 01 min
